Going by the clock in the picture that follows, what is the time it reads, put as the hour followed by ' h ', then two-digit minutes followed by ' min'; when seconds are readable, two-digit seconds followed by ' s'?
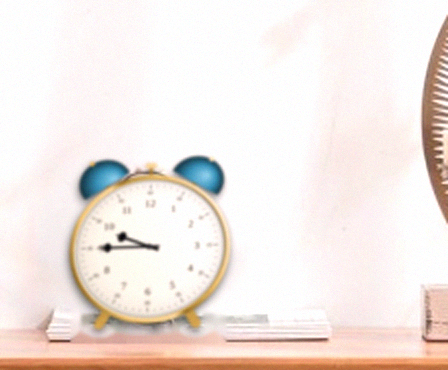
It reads 9 h 45 min
